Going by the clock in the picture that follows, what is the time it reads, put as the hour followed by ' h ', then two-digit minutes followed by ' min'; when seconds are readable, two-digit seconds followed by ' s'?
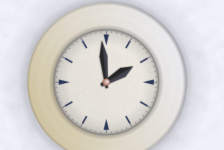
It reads 1 h 59 min
